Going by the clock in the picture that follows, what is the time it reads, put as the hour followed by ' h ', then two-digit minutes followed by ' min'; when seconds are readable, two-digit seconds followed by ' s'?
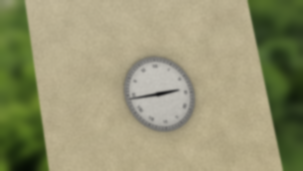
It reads 2 h 44 min
